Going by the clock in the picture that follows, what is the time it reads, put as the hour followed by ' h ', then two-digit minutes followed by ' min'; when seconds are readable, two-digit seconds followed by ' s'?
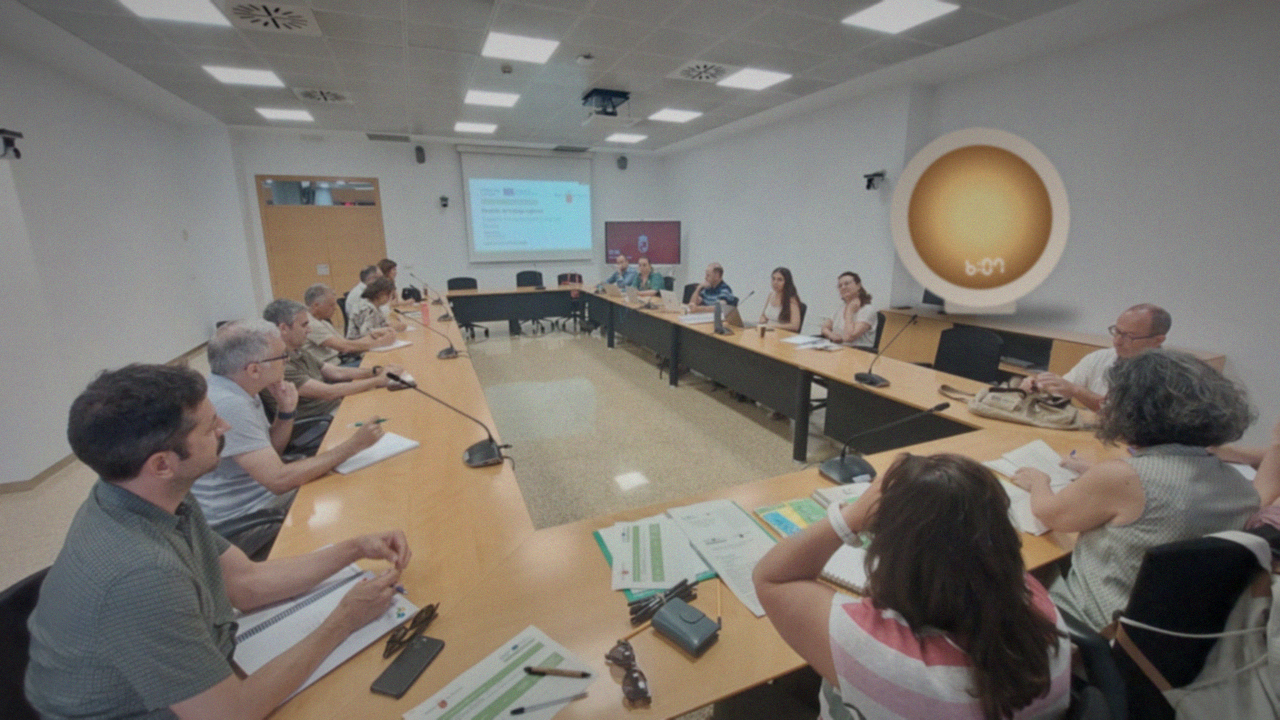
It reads 6 h 07 min
